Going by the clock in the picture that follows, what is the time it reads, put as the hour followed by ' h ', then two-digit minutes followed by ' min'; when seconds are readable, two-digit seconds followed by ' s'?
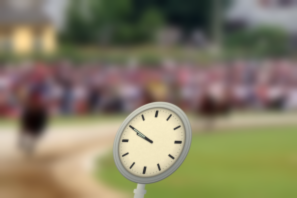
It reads 9 h 50 min
